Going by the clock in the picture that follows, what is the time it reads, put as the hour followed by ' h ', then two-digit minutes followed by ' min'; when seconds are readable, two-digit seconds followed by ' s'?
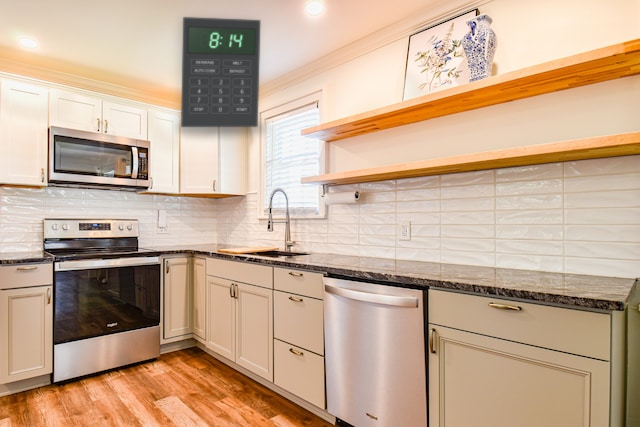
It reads 8 h 14 min
